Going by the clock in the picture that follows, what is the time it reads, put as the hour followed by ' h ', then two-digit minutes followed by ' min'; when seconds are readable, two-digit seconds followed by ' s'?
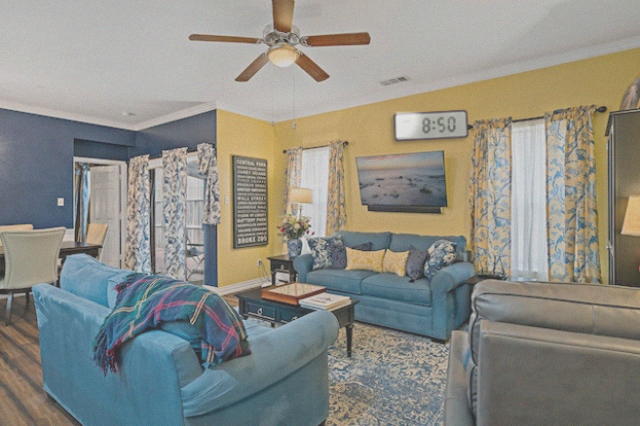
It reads 8 h 50 min
